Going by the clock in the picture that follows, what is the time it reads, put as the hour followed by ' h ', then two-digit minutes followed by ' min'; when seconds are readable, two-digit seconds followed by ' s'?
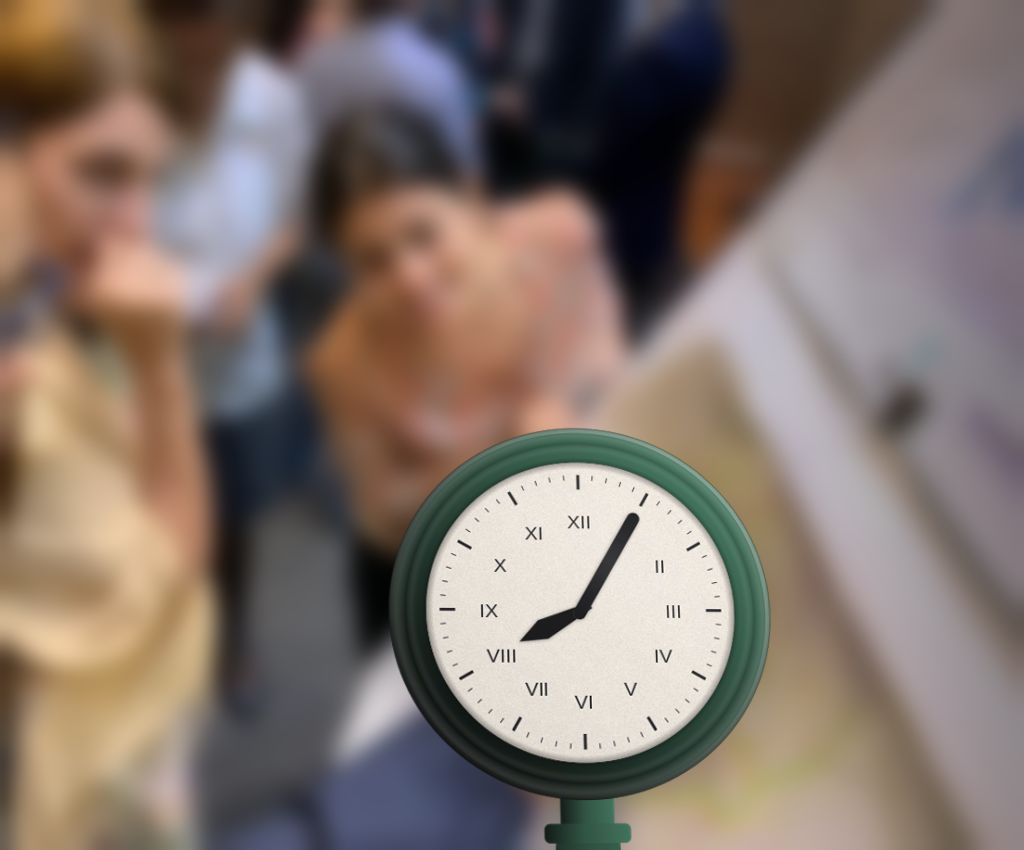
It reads 8 h 05 min
